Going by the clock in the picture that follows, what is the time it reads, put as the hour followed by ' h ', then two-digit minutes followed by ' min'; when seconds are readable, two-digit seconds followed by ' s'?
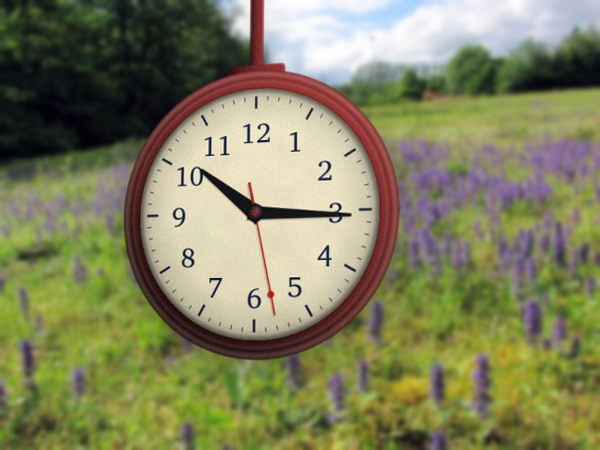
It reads 10 h 15 min 28 s
